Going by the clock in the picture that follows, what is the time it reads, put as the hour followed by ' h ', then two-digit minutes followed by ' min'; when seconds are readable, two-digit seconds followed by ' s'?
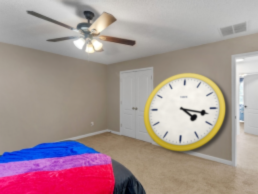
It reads 4 h 17 min
